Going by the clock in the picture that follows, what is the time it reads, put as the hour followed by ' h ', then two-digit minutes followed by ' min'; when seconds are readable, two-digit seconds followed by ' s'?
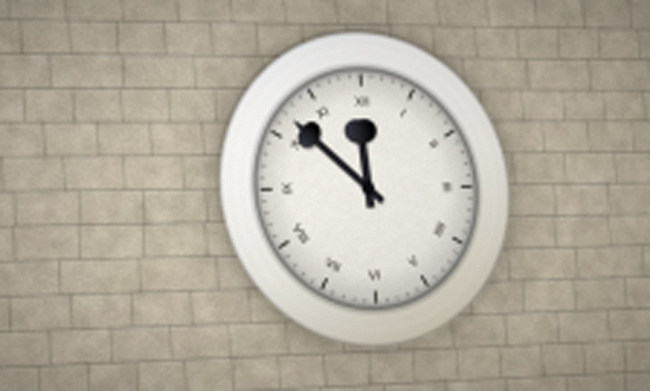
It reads 11 h 52 min
